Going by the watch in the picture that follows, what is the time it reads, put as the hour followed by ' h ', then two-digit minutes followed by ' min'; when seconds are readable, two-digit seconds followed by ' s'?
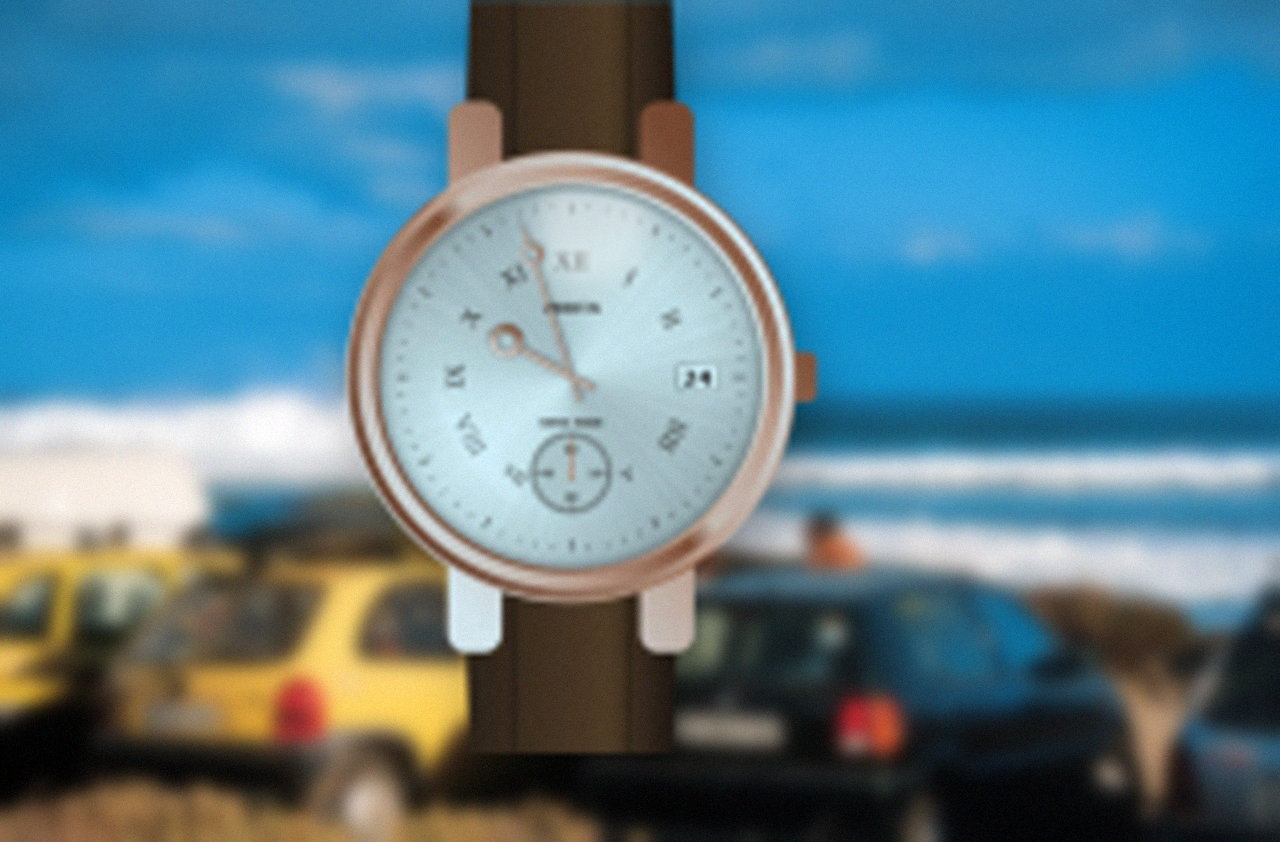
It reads 9 h 57 min
